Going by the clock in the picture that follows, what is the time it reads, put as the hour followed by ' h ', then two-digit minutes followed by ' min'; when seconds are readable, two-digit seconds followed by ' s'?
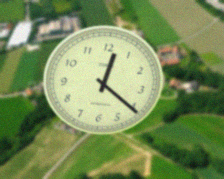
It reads 12 h 21 min
